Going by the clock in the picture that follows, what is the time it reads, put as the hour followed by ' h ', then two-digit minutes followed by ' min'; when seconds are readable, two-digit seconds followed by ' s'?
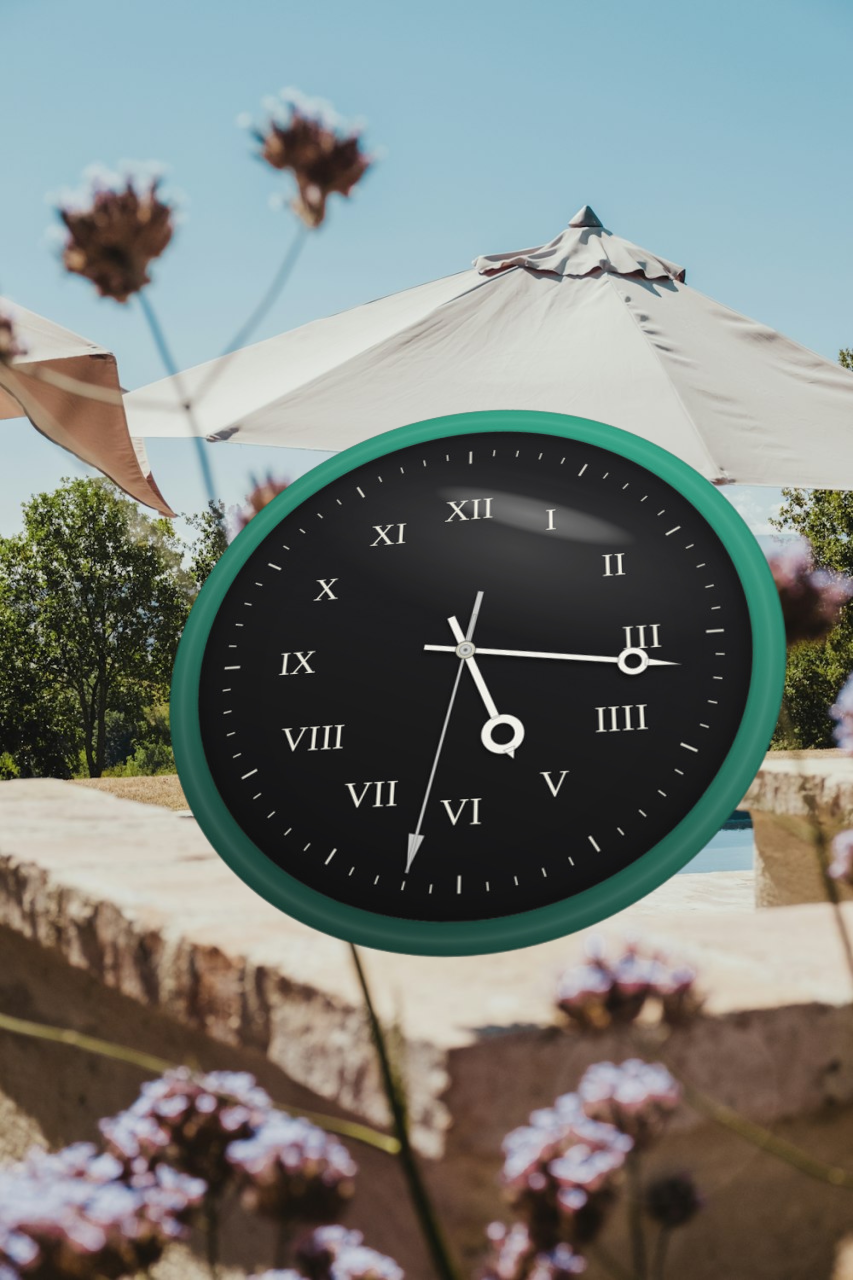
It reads 5 h 16 min 32 s
